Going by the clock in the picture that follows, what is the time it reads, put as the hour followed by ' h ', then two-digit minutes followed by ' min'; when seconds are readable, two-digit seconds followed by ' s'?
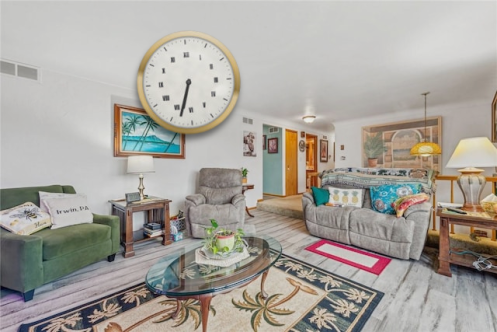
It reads 6 h 33 min
